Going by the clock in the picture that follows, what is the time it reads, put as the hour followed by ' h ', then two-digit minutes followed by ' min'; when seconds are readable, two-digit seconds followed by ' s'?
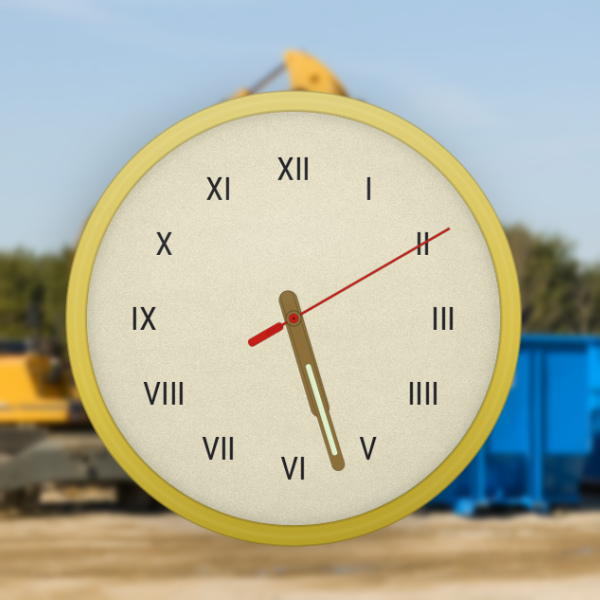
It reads 5 h 27 min 10 s
